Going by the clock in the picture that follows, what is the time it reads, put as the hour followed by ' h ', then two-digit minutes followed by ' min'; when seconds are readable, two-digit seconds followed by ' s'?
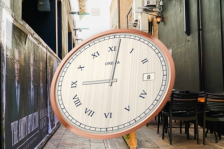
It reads 9 h 01 min
